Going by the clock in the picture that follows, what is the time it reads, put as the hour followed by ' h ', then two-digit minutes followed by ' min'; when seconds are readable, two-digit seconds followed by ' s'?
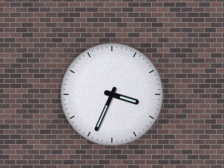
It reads 3 h 34 min
